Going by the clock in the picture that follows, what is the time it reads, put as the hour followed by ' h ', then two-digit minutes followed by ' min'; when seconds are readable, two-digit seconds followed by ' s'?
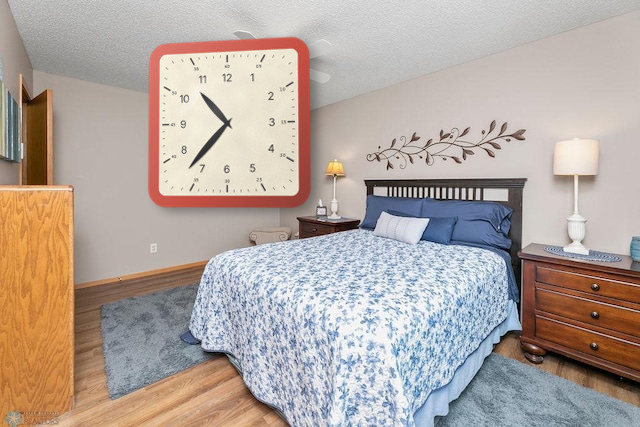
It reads 10 h 37 min
